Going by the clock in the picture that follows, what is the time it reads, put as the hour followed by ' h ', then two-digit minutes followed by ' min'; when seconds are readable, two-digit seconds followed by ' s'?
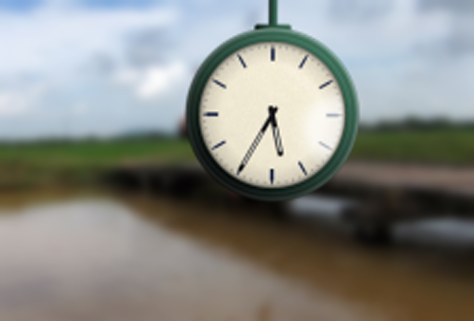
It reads 5 h 35 min
